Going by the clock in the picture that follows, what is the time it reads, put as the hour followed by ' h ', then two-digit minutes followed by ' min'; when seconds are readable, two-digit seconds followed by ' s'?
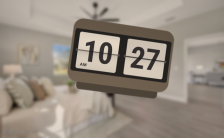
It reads 10 h 27 min
